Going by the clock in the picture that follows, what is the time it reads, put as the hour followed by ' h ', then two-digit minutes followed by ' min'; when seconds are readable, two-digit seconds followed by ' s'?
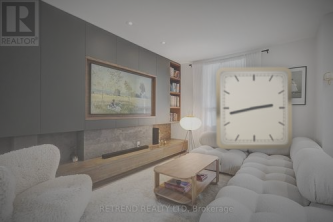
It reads 2 h 43 min
